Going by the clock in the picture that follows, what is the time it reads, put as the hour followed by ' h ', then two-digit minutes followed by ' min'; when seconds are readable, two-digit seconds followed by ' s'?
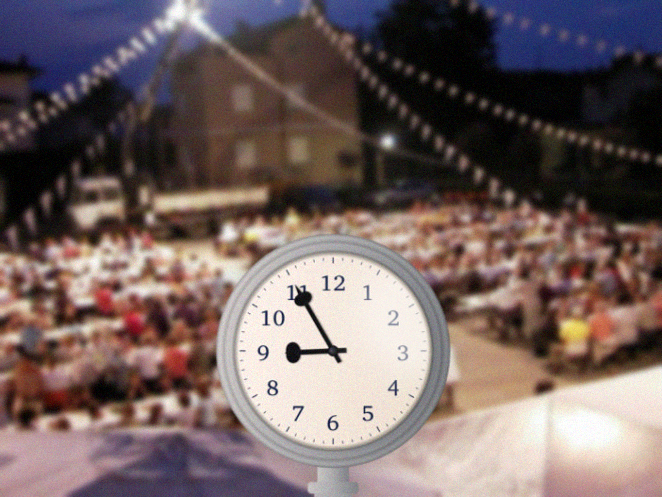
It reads 8 h 55 min
